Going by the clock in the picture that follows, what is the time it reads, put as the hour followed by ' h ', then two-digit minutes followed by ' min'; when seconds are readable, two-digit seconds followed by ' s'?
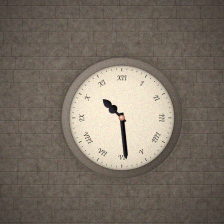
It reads 10 h 29 min
